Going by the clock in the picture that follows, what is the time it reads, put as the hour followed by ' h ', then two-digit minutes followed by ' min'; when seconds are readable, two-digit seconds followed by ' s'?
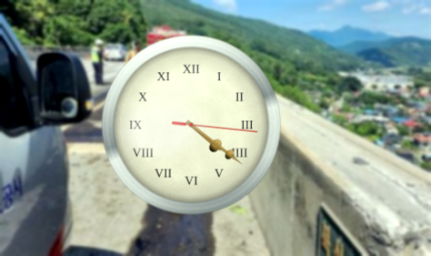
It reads 4 h 21 min 16 s
